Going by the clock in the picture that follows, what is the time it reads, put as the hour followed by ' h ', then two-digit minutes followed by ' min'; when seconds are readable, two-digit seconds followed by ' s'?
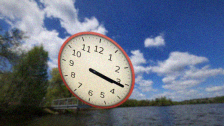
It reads 3 h 16 min
